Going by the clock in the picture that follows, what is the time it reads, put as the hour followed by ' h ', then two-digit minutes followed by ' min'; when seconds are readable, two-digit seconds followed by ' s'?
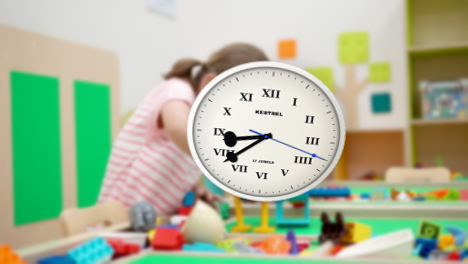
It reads 8 h 38 min 18 s
